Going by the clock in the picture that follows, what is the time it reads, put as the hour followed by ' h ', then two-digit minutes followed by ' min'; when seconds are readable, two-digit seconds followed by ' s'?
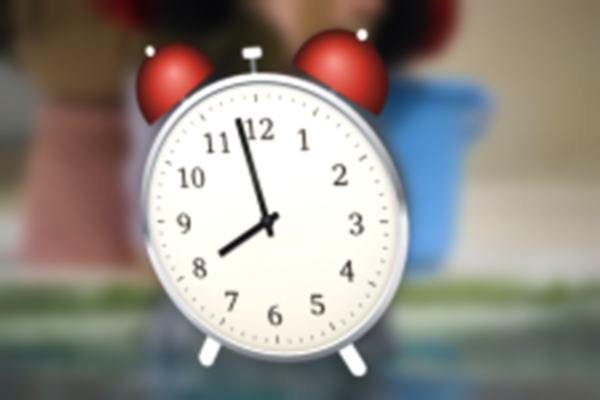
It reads 7 h 58 min
